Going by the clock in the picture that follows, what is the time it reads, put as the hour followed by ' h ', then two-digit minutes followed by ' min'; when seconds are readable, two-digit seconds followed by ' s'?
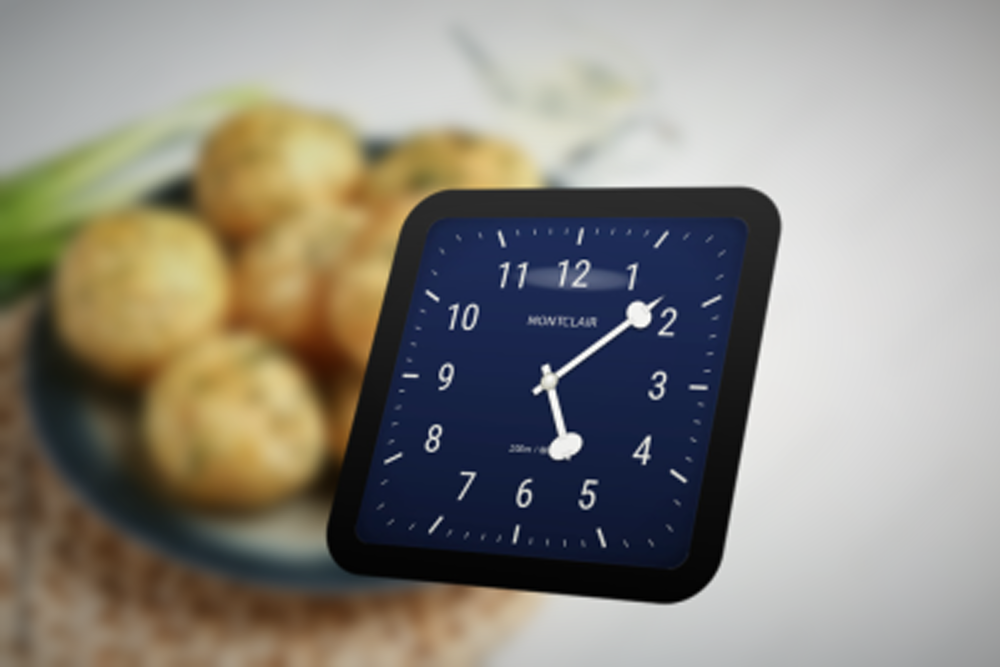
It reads 5 h 08 min
